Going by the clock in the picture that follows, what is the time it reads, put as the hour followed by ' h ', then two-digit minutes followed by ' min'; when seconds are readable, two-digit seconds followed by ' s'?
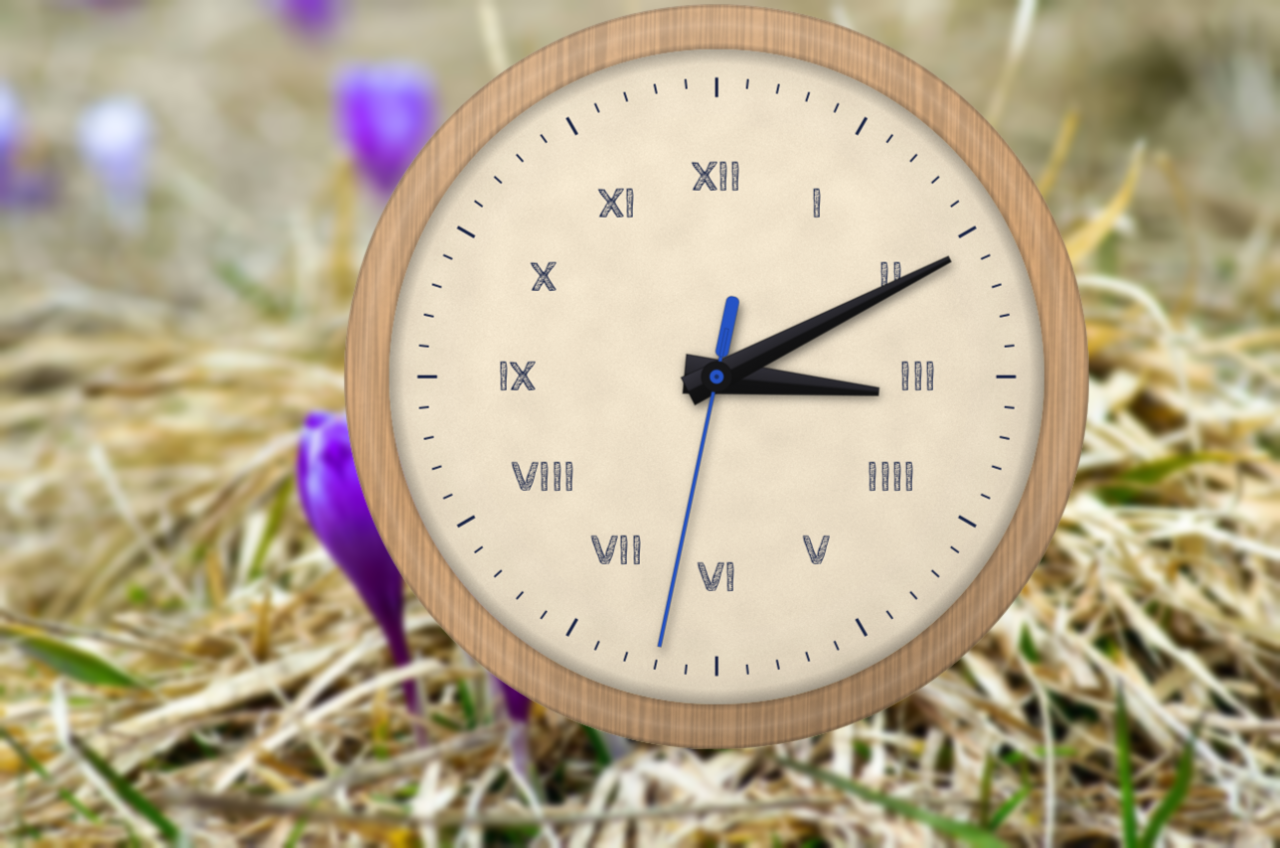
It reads 3 h 10 min 32 s
